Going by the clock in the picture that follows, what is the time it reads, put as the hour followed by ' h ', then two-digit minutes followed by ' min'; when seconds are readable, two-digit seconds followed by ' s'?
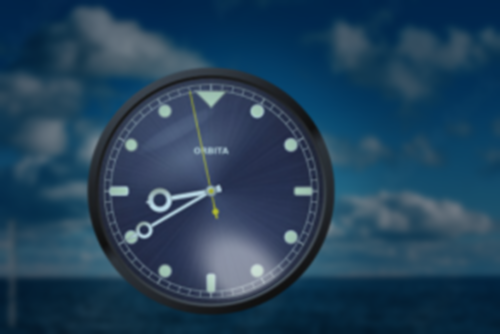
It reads 8 h 39 min 58 s
